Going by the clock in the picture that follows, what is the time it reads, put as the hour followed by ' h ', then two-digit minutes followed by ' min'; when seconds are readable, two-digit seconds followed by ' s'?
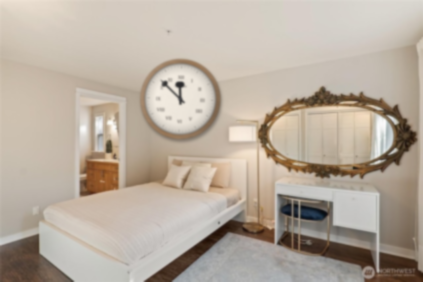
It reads 11 h 52 min
